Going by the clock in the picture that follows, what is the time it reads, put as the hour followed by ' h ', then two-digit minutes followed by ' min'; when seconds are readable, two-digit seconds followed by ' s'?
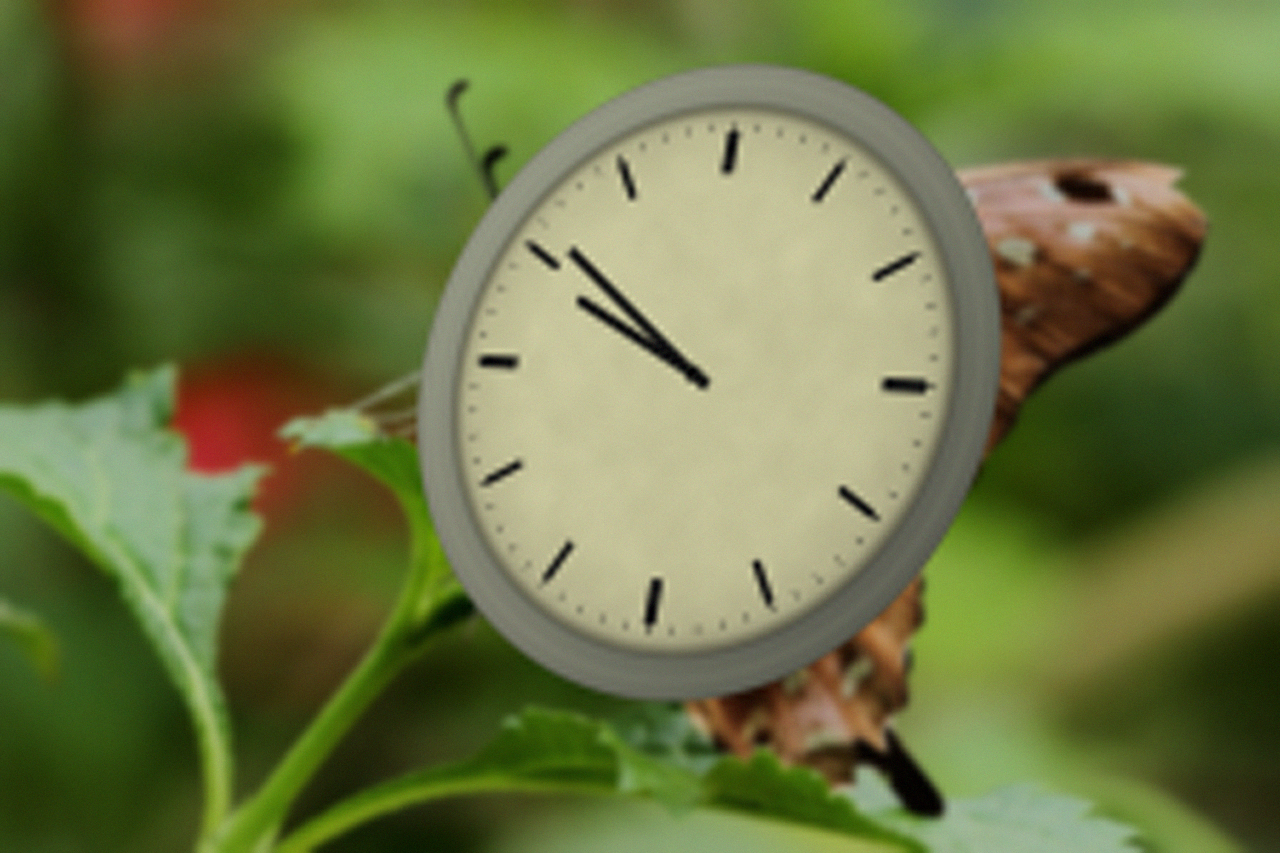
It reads 9 h 51 min
